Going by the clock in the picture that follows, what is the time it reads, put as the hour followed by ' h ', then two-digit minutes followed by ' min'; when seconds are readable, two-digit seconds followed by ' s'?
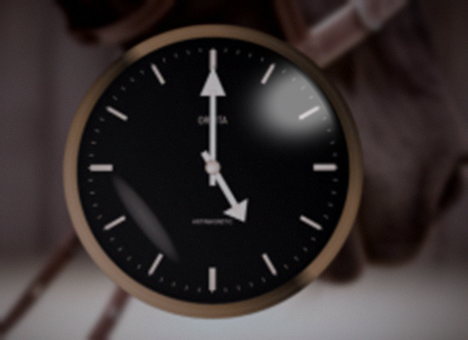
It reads 5 h 00 min
